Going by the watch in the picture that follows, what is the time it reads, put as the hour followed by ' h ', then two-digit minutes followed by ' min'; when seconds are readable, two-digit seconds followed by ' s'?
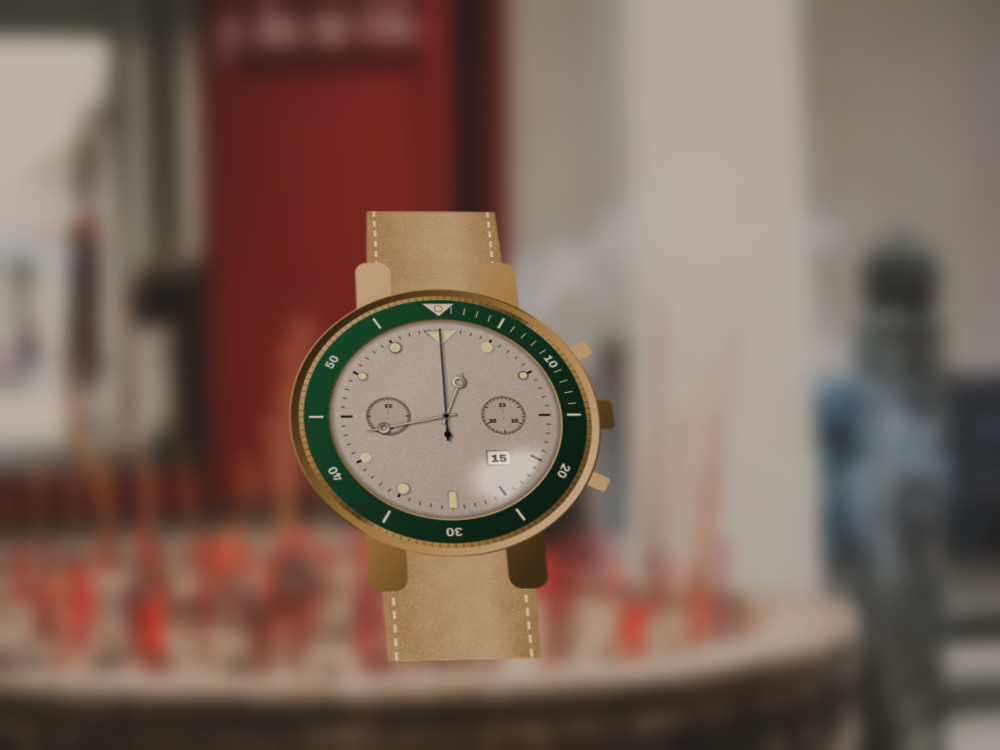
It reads 12 h 43 min
